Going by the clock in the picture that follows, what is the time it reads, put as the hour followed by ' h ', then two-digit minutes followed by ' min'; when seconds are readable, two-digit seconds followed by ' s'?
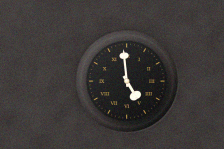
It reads 4 h 59 min
